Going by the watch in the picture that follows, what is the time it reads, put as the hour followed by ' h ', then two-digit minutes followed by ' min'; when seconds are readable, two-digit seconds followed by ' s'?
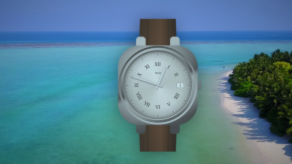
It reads 12 h 48 min
